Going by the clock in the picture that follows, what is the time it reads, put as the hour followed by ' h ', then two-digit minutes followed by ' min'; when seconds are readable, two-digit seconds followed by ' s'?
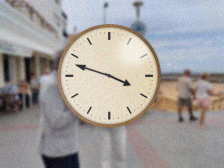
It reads 3 h 48 min
